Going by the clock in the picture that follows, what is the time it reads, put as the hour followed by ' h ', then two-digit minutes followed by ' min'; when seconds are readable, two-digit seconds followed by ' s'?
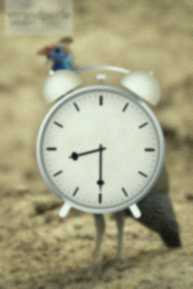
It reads 8 h 30 min
